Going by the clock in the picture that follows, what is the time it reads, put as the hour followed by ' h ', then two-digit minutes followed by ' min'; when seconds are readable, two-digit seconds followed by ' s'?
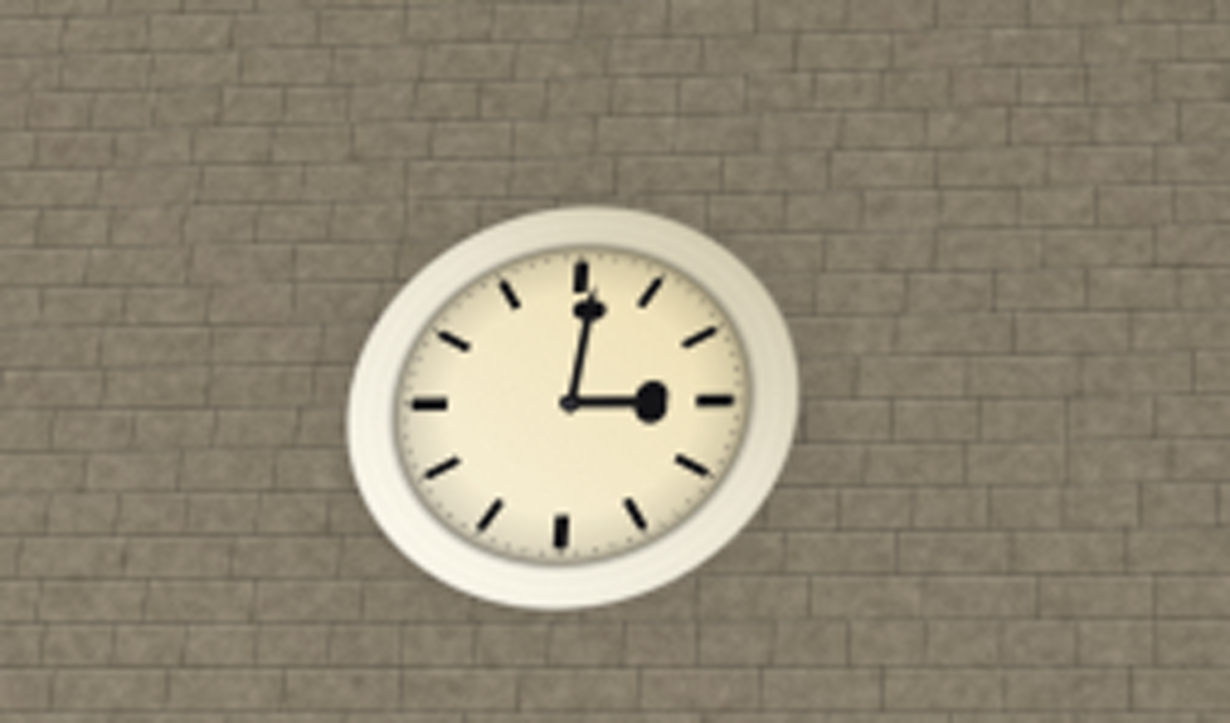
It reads 3 h 01 min
